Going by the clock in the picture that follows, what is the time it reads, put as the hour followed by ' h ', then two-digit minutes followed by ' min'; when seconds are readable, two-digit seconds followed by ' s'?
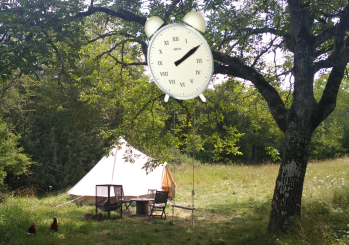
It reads 2 h 10 min
